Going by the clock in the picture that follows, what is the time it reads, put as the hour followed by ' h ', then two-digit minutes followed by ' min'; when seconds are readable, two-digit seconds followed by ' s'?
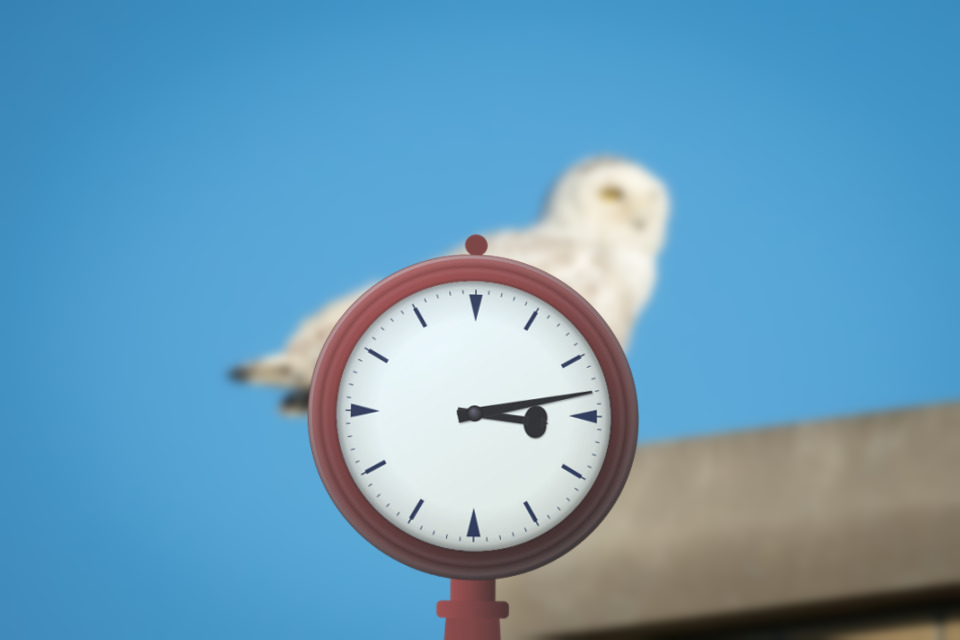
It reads 3 h 13 min
